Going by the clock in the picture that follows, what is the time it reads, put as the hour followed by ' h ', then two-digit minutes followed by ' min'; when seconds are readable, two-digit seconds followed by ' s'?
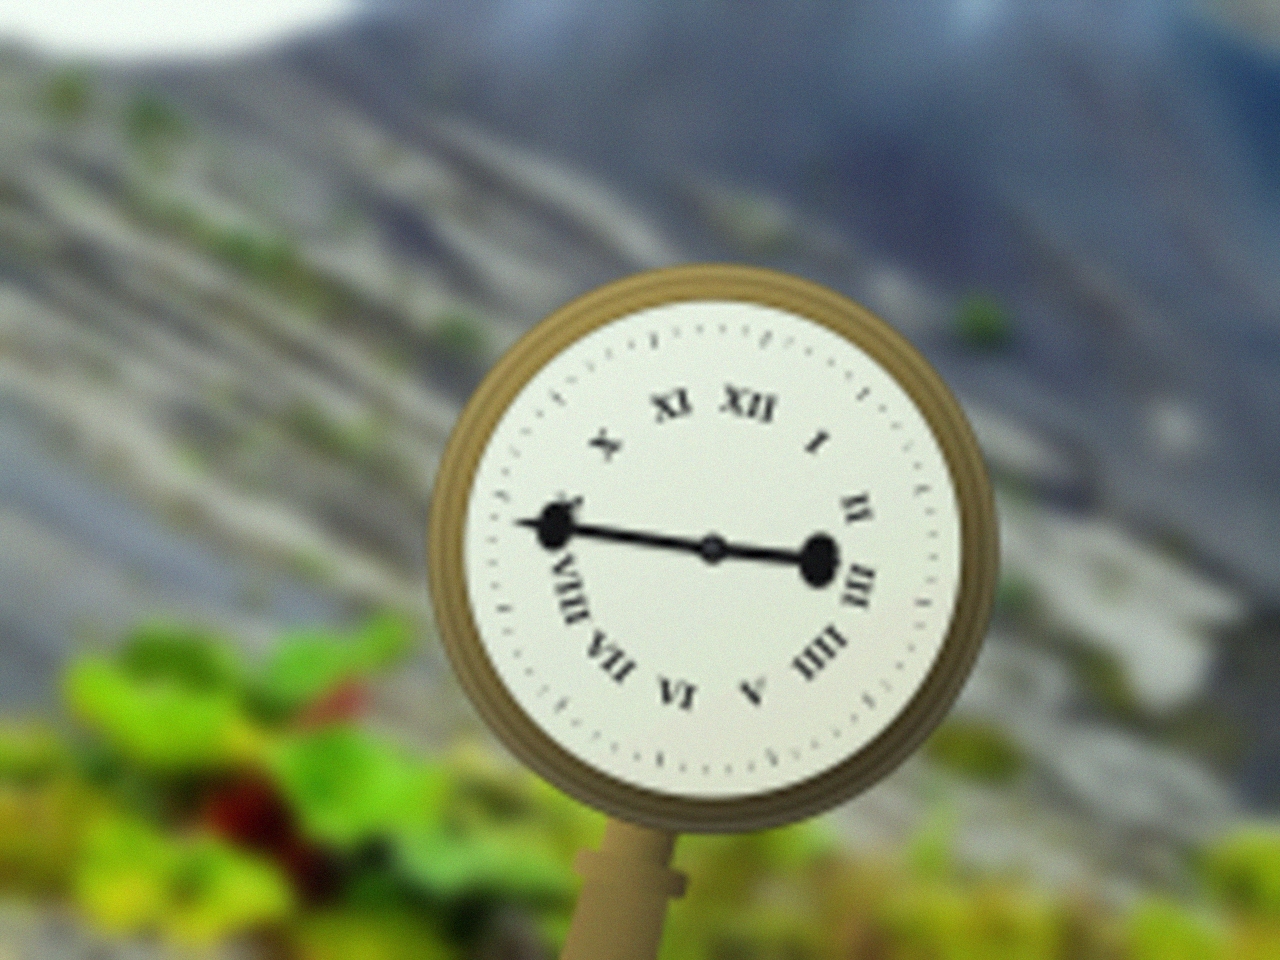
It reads 2 h 44 min
